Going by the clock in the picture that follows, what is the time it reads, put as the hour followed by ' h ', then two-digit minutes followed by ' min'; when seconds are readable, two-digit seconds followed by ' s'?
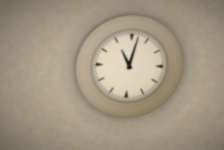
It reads 11 h 02 min
